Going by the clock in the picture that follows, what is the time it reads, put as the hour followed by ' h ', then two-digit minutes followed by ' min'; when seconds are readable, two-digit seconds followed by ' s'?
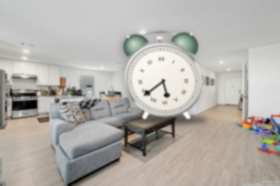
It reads 5 h 39 min
